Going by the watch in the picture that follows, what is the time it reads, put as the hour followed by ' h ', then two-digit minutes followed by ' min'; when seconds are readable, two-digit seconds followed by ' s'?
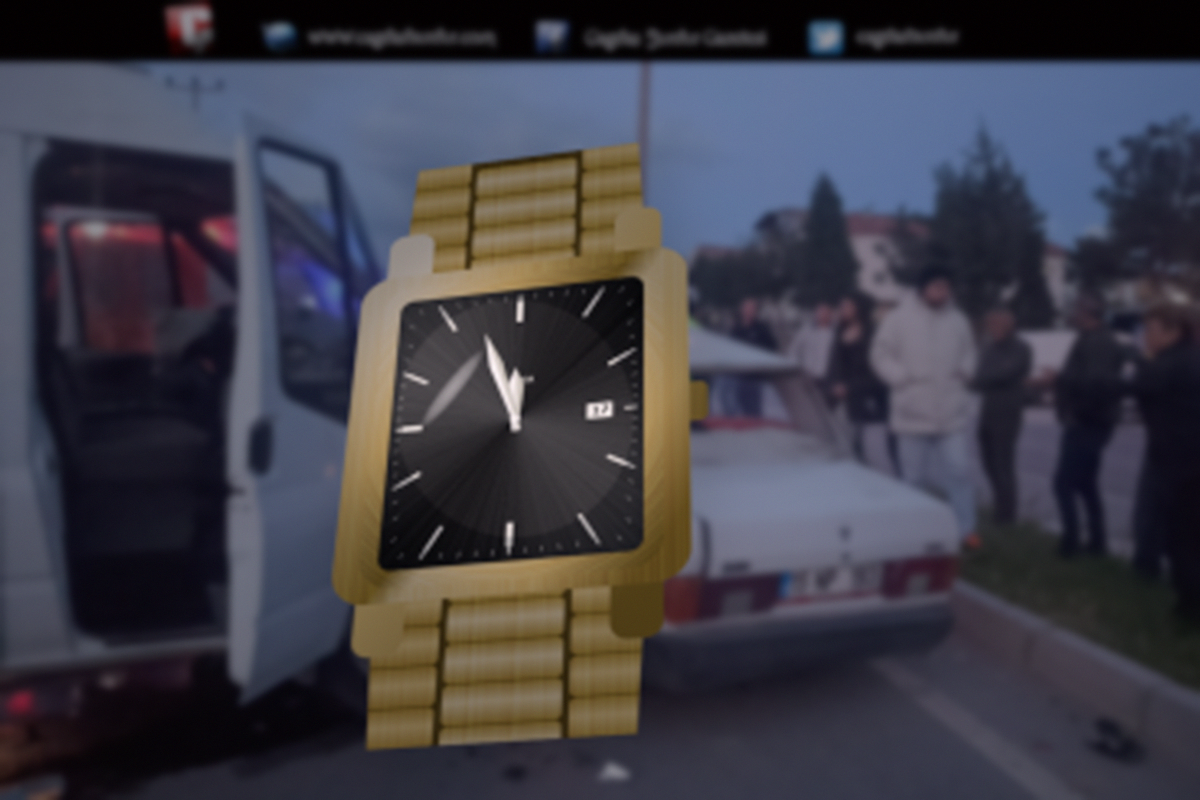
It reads 11 h 57 min
